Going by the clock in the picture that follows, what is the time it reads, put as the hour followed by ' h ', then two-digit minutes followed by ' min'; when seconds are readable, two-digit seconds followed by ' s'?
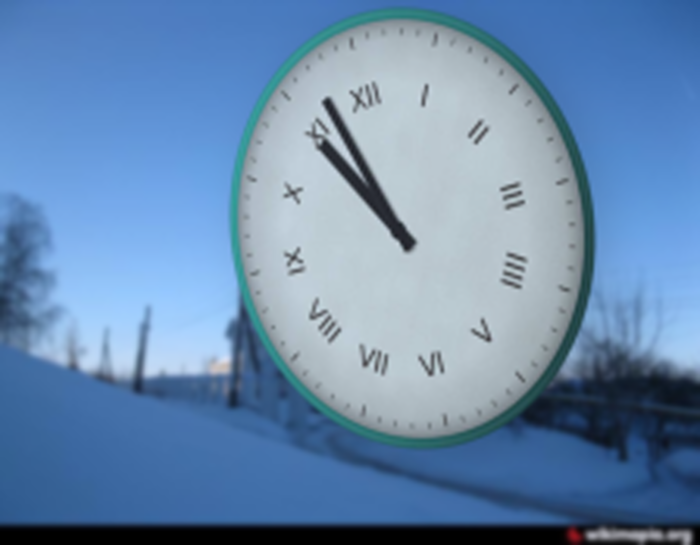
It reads 10 h 57 min
